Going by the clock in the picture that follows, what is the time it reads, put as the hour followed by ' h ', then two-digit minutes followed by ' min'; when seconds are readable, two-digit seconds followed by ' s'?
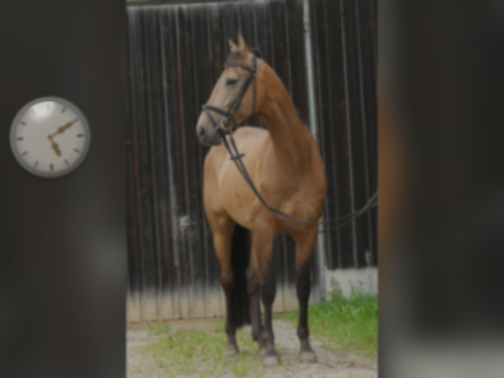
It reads 5 h 10 min
